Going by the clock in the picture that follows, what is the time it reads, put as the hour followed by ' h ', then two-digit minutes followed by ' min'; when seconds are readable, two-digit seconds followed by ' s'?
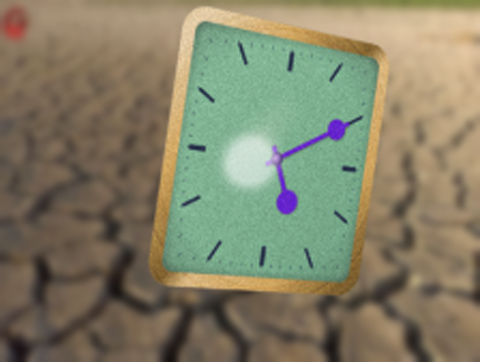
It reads 5 h 10 min
